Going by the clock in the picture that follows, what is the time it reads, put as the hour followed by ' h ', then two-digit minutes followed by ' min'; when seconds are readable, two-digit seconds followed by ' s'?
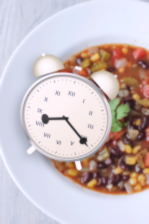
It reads 8 h 21 min
